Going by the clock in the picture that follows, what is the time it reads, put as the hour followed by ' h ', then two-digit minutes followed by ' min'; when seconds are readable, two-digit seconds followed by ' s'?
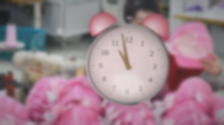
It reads 10 h 58 min
